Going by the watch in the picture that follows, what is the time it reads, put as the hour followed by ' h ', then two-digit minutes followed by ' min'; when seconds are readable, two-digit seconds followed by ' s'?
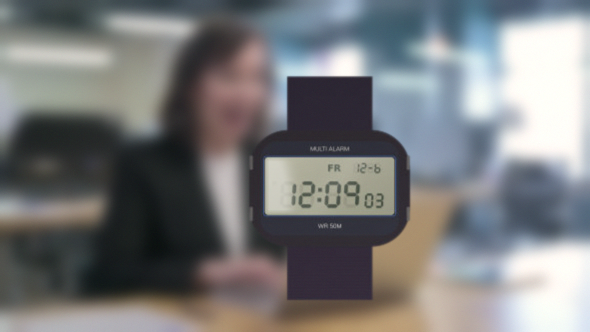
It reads 12 h 09 min 03 s
